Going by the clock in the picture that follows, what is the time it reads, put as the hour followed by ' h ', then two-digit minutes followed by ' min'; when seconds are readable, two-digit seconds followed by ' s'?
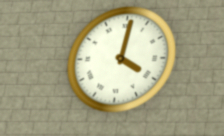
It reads 4 h 01 min
